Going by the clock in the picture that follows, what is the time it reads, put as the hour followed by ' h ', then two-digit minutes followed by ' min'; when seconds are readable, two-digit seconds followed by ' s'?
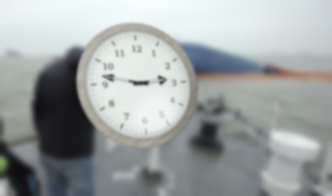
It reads 2 h 47 min
